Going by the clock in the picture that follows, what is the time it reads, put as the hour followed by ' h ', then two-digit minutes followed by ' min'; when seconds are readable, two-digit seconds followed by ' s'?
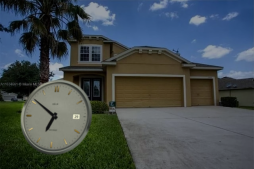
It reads 6 h 51 min
